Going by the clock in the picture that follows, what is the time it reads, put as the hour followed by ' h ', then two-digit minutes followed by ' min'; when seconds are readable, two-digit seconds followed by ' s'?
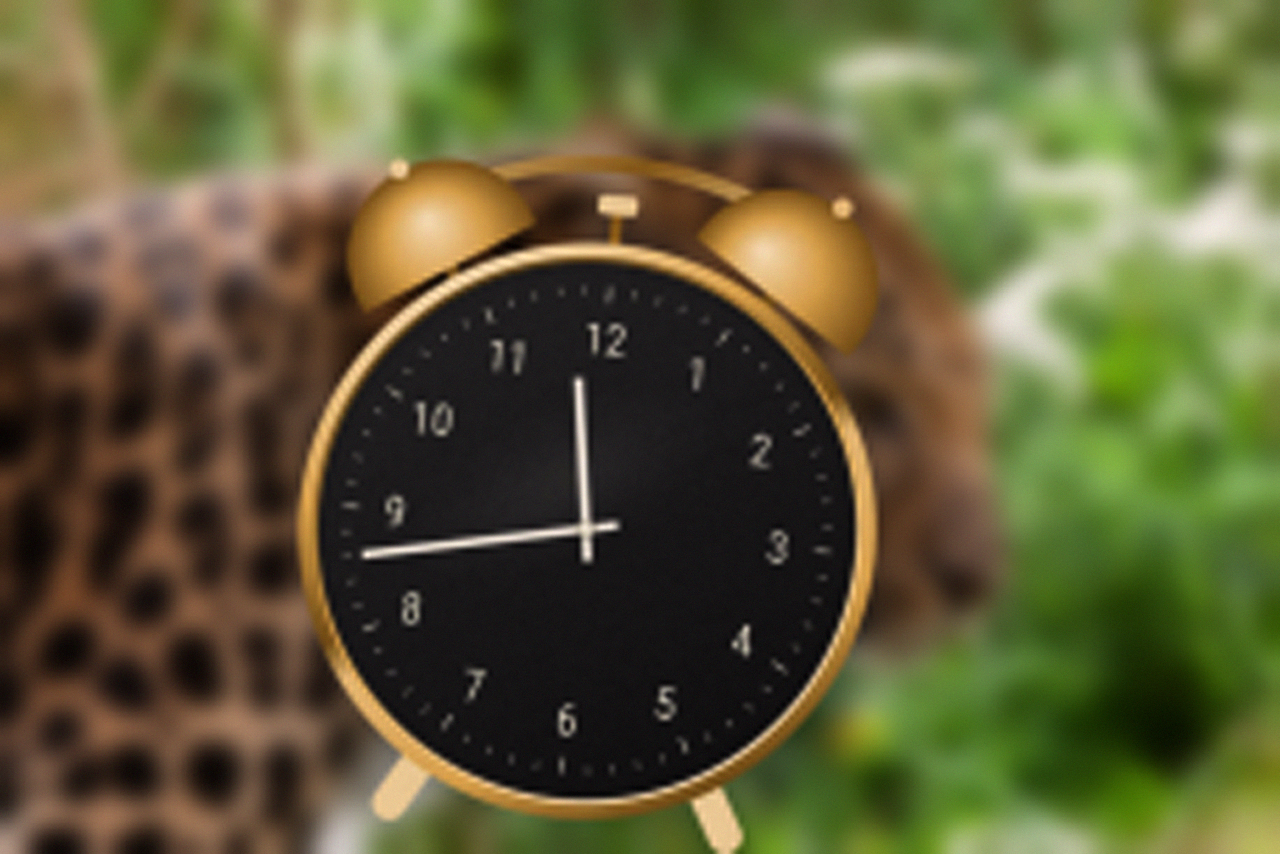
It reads 11 h 43 min
